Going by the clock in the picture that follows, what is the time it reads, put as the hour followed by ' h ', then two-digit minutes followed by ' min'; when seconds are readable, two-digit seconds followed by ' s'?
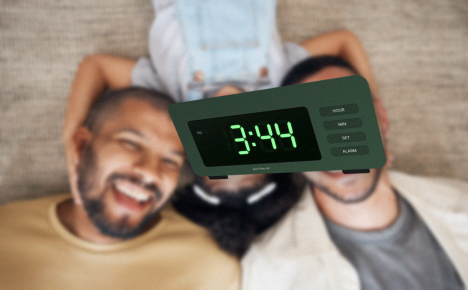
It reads 3 h 44 min
